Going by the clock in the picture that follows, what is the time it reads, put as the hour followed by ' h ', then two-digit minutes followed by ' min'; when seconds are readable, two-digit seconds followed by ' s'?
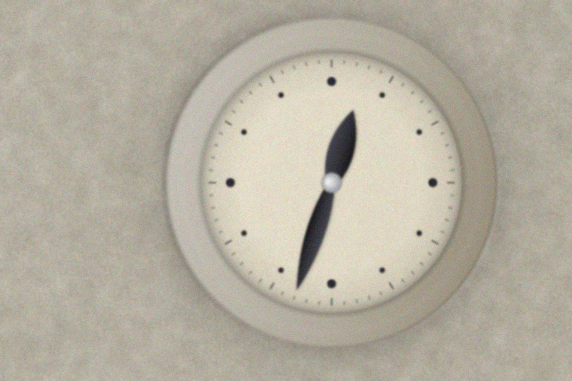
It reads 12 h 33 min
